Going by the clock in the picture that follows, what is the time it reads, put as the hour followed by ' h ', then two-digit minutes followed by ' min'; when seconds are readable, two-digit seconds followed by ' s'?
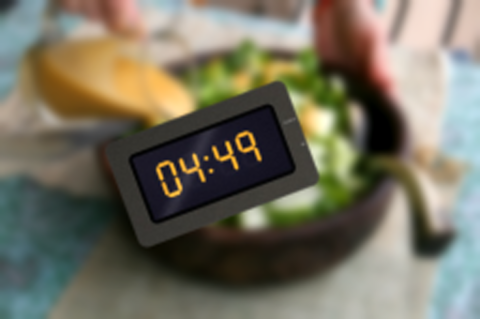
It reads 4 h 49 min
